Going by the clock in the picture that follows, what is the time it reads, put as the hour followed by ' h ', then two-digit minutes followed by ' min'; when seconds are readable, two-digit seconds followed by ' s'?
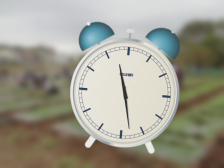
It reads 11 h 28 min
